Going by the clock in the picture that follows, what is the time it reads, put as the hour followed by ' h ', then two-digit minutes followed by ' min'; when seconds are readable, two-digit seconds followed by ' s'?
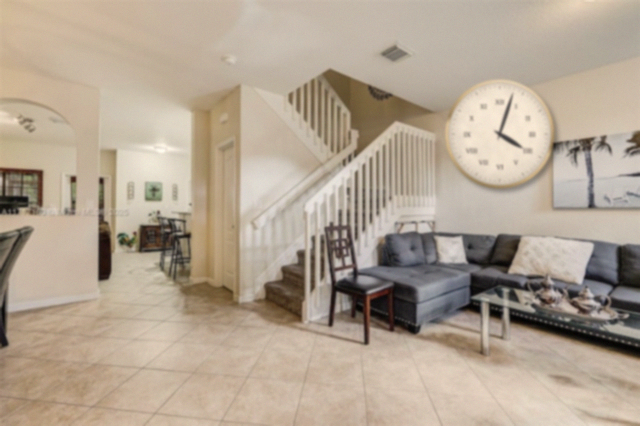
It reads 4 h 03 min
